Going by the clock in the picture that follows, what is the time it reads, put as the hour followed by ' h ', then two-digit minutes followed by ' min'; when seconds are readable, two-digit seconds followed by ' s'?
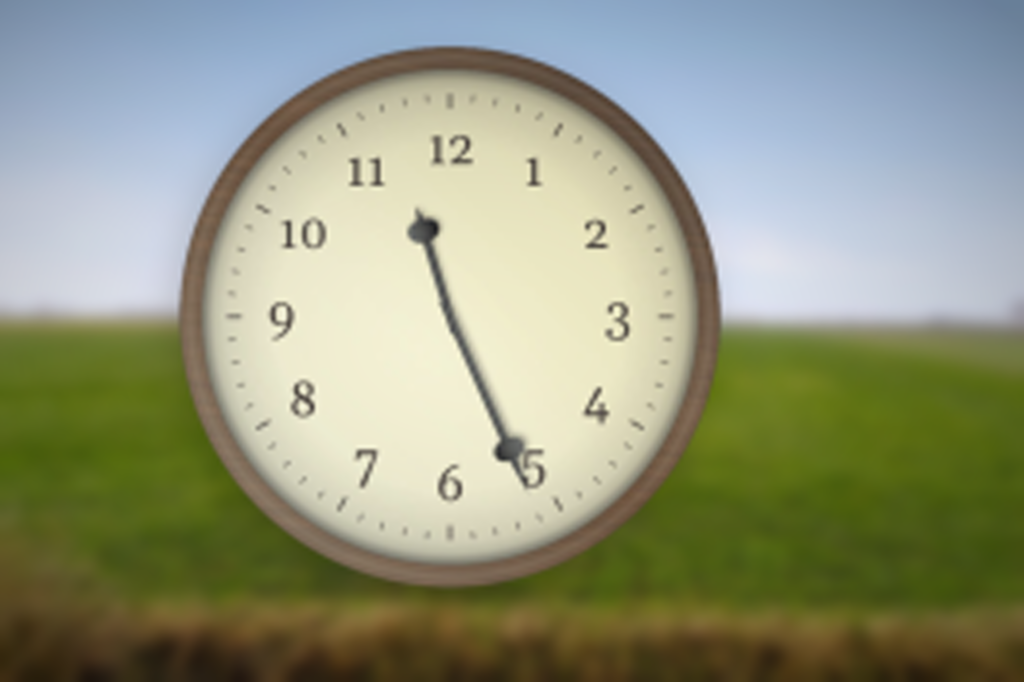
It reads 11 h 26 min
